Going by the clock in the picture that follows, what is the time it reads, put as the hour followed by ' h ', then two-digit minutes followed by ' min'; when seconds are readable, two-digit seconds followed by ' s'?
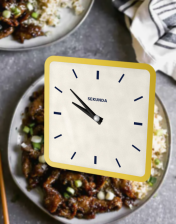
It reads 9 h 52 min
